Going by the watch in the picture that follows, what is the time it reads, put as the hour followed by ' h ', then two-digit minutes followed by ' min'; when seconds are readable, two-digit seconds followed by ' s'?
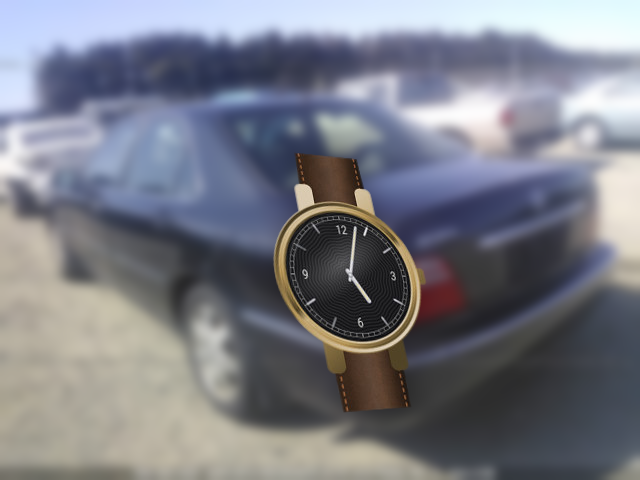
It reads 5 h 03 min
